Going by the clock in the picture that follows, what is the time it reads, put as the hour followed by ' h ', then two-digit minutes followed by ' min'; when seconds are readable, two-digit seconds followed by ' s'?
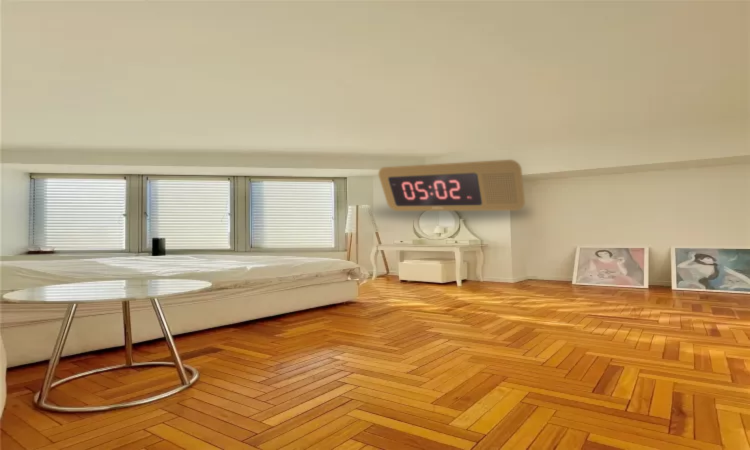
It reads 5 h 02 min
